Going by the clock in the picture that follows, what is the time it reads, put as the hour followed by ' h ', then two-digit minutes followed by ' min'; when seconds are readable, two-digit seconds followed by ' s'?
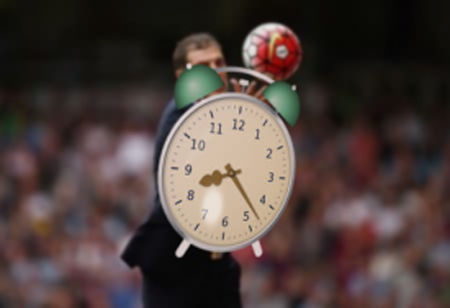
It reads 8 h 23 min
